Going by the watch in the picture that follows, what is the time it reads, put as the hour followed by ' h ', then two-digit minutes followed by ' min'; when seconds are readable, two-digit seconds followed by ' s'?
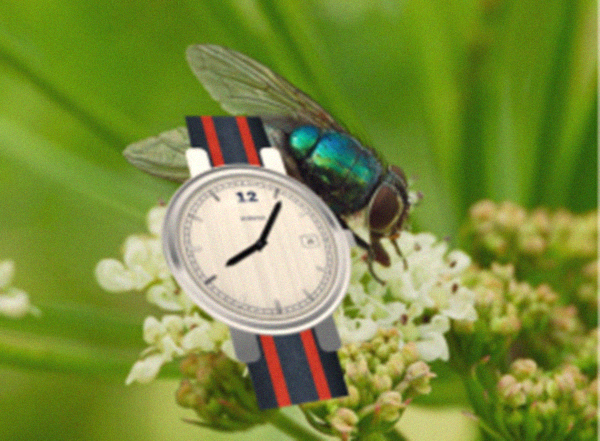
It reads 8 h 06 min
